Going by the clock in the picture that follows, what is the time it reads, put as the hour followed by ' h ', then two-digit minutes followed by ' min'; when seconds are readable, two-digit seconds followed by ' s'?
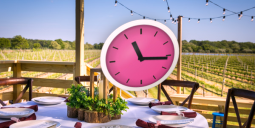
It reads 11 h 16 min
